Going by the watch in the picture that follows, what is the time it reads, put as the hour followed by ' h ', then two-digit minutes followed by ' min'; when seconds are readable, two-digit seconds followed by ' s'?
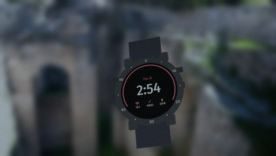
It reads 2 h 54 min
